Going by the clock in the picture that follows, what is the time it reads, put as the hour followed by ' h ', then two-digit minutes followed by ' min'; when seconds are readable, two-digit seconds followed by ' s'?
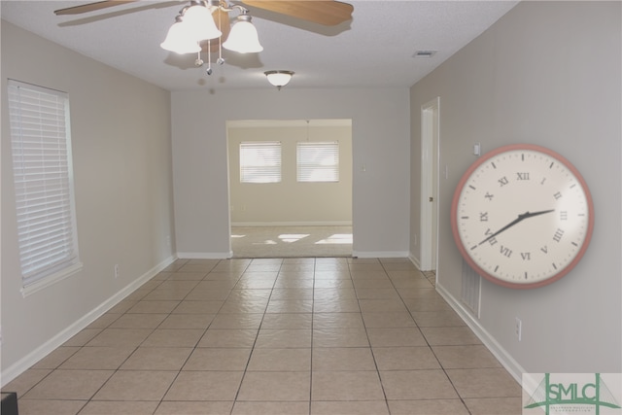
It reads 2 h 40 min
